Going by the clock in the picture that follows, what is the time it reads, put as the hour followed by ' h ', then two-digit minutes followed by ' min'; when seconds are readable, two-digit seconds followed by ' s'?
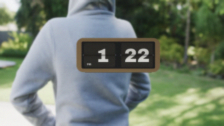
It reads 1 h 22 min
